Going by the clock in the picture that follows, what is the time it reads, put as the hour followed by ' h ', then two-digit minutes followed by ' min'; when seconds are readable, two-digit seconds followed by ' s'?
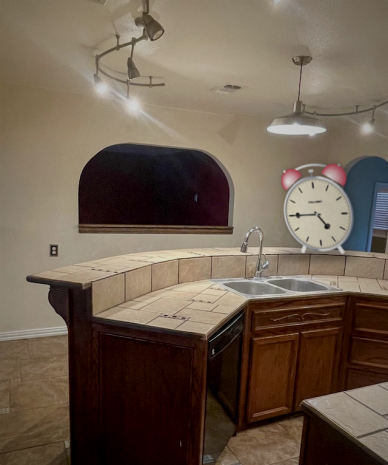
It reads 4 h 45 min
